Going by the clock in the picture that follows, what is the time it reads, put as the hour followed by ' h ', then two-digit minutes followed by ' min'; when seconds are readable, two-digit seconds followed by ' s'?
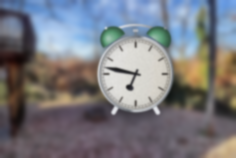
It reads 6 h 47 min
